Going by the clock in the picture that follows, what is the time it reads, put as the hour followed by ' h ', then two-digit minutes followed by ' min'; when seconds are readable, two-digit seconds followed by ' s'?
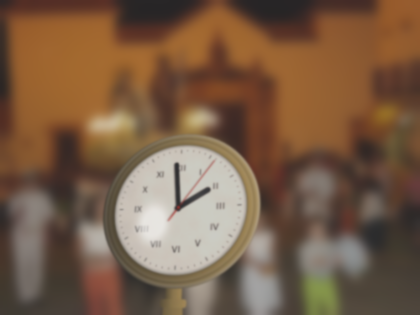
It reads 1 h 59 min 06 s
